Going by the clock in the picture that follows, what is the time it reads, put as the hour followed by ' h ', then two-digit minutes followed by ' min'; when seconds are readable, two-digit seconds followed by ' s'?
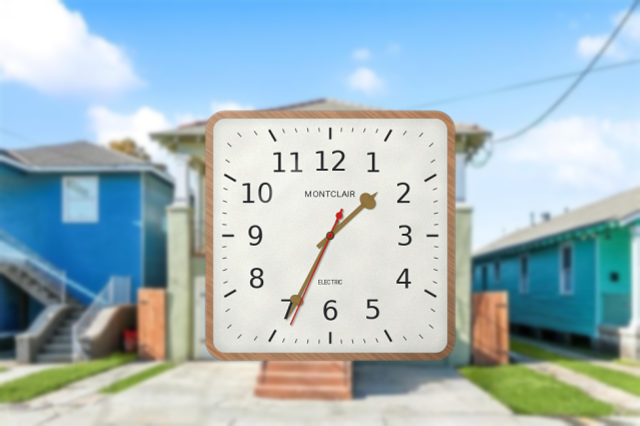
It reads 1 h 34 min 34 s
